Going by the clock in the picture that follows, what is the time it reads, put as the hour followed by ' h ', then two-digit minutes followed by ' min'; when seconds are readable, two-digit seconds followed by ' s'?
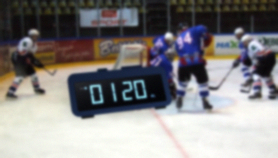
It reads 1 h 20 min
